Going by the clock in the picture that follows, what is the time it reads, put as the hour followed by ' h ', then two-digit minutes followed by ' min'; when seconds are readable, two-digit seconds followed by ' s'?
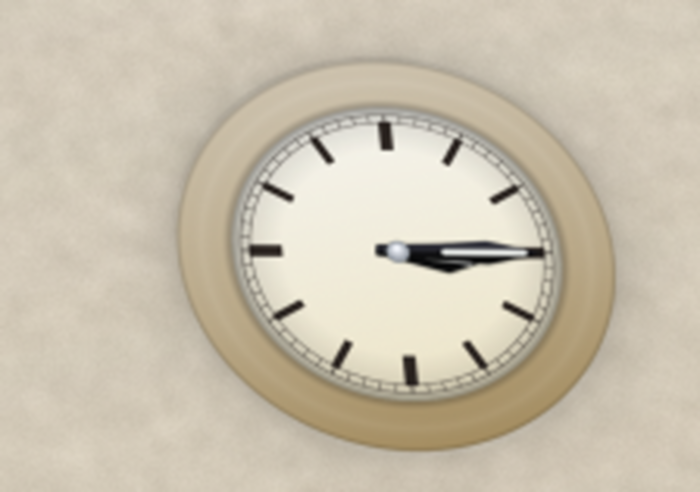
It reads 3 h 15 min
